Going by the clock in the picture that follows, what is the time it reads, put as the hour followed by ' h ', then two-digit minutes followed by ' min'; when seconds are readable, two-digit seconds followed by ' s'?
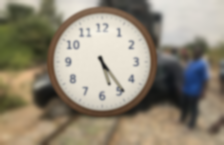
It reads 5 h 24 min
